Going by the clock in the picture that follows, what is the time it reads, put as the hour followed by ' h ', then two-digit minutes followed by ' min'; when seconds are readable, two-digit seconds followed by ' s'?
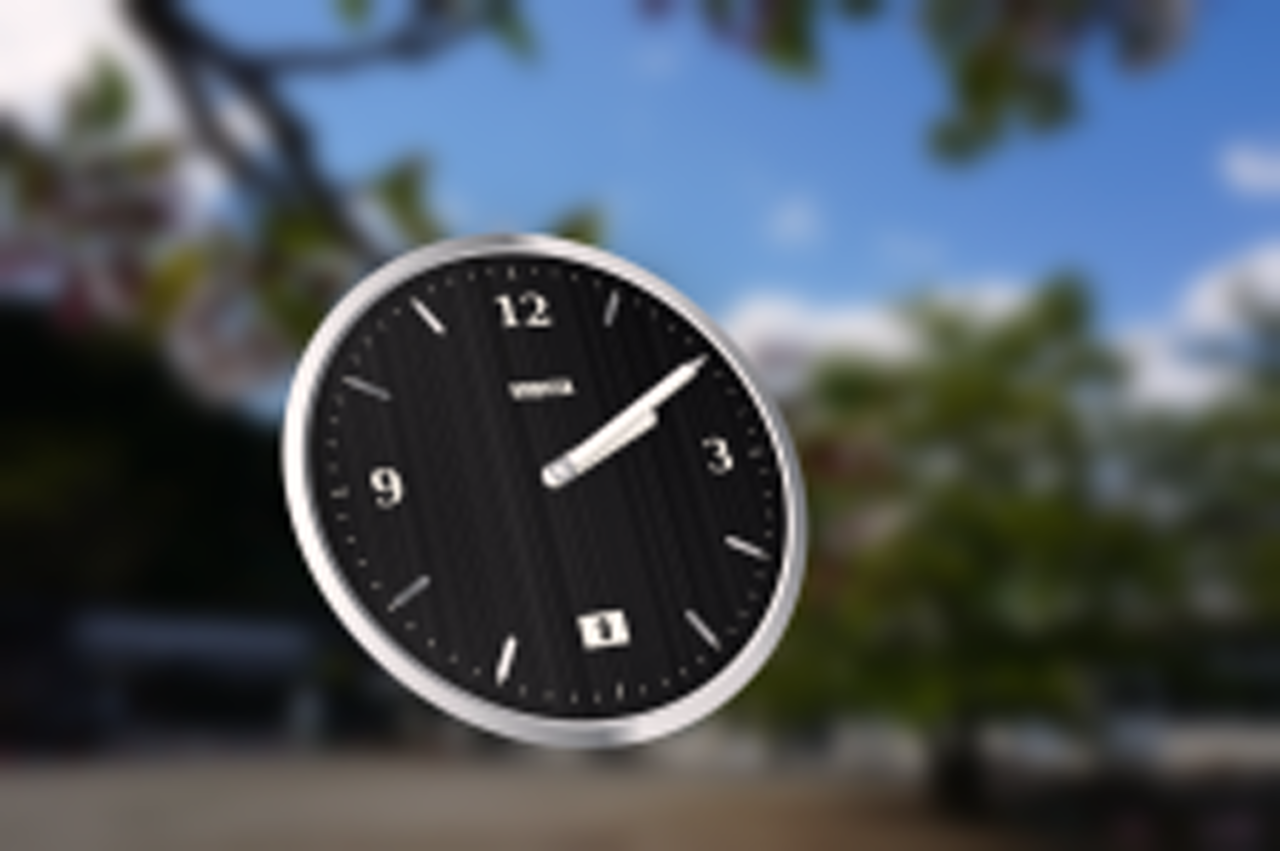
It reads 2 h 10 min
